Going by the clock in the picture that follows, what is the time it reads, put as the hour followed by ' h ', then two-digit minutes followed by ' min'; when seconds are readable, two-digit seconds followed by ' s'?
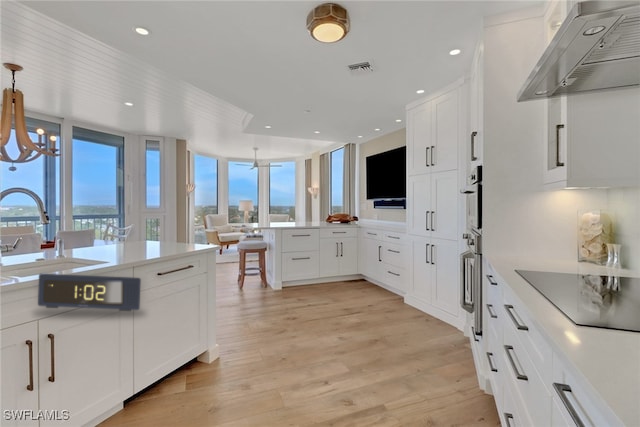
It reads 1 h 02 min
